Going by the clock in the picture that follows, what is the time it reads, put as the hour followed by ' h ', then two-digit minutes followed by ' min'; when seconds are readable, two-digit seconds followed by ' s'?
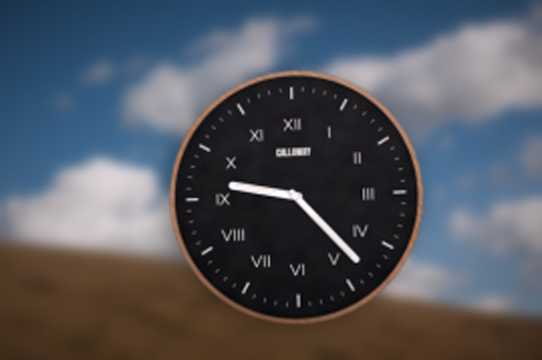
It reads 9 h 23 min
